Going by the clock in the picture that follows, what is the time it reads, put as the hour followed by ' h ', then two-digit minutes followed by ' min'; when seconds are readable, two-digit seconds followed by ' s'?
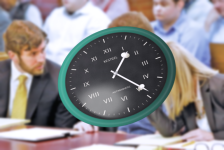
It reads 1 h 24 min
